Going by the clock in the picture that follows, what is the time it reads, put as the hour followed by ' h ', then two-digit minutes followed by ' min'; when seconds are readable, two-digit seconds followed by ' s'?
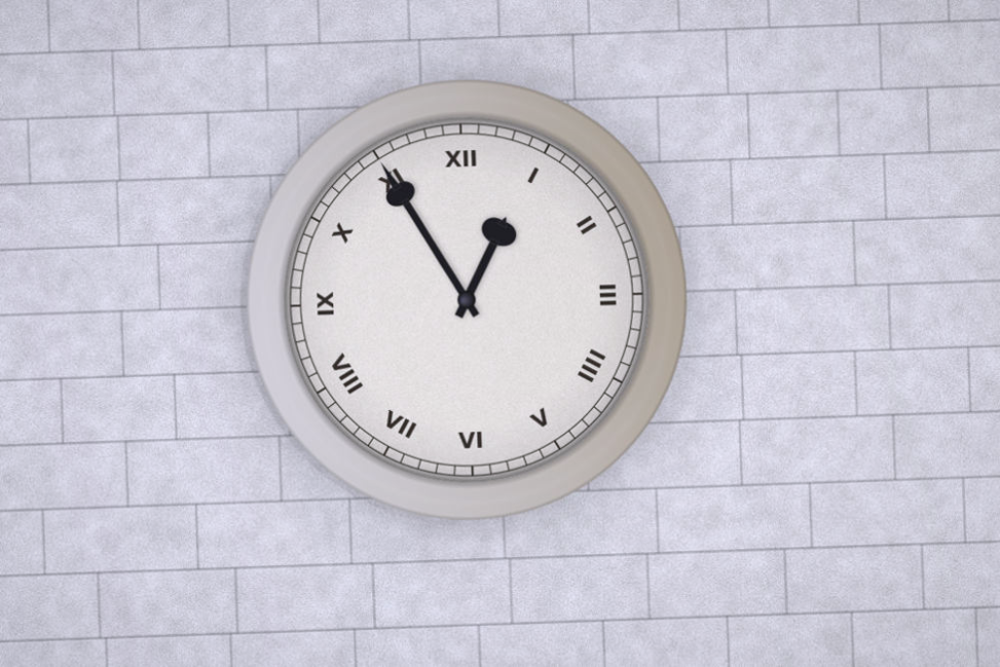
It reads 12 h 55 min
